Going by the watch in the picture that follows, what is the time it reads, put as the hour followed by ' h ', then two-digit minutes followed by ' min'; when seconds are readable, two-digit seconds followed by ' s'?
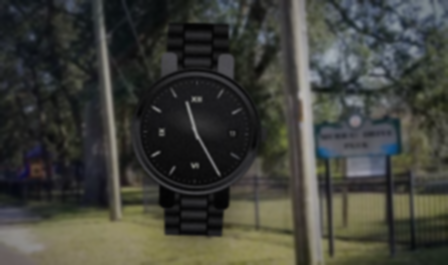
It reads 11 h 25 min
